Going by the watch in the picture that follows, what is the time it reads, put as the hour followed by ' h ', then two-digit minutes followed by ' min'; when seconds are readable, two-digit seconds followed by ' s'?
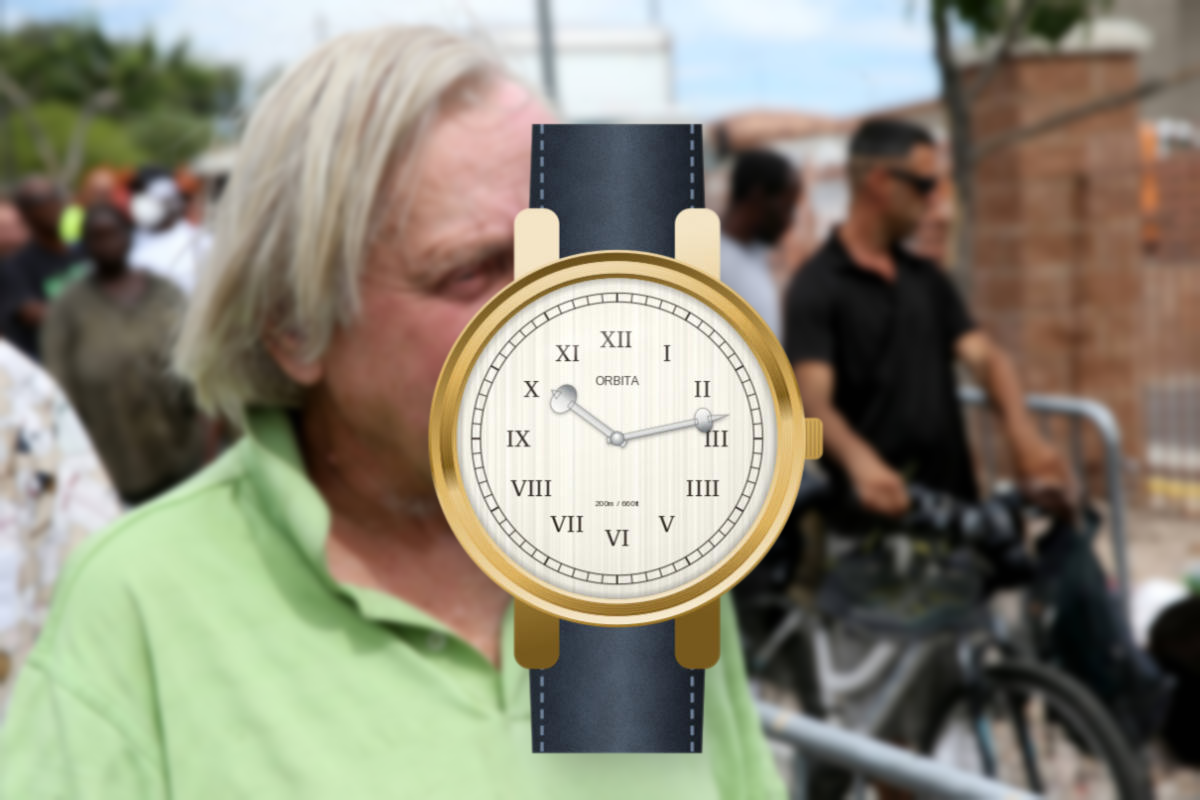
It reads 10 h 13 min
